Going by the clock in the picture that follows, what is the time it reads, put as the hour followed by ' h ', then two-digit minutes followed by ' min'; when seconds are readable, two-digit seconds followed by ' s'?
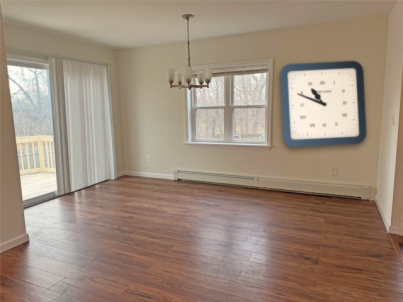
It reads 10 h 49 min
